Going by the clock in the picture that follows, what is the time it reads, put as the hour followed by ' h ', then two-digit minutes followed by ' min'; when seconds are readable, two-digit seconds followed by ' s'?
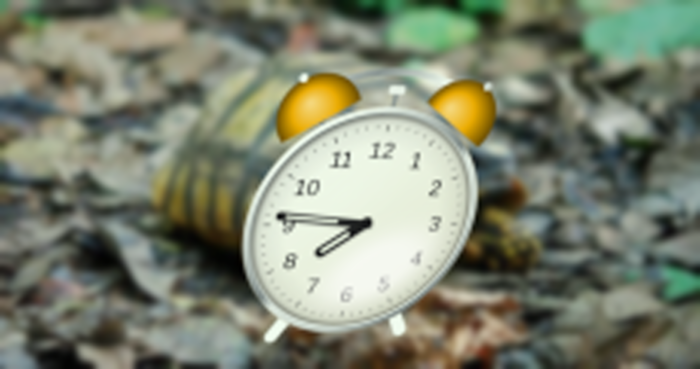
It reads 7 h 46 min
